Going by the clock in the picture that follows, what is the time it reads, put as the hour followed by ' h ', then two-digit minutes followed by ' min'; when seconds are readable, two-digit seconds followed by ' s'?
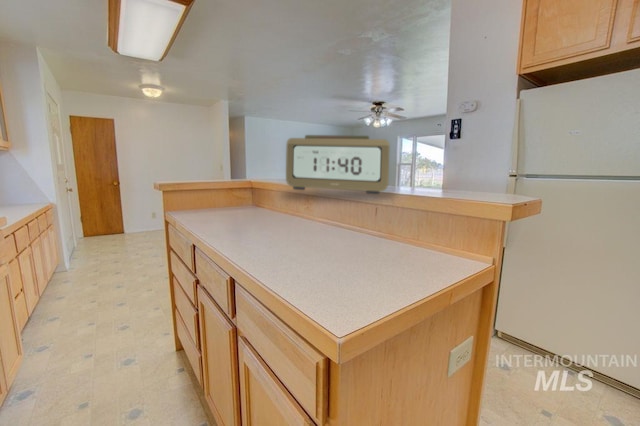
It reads 11 h 40 min
